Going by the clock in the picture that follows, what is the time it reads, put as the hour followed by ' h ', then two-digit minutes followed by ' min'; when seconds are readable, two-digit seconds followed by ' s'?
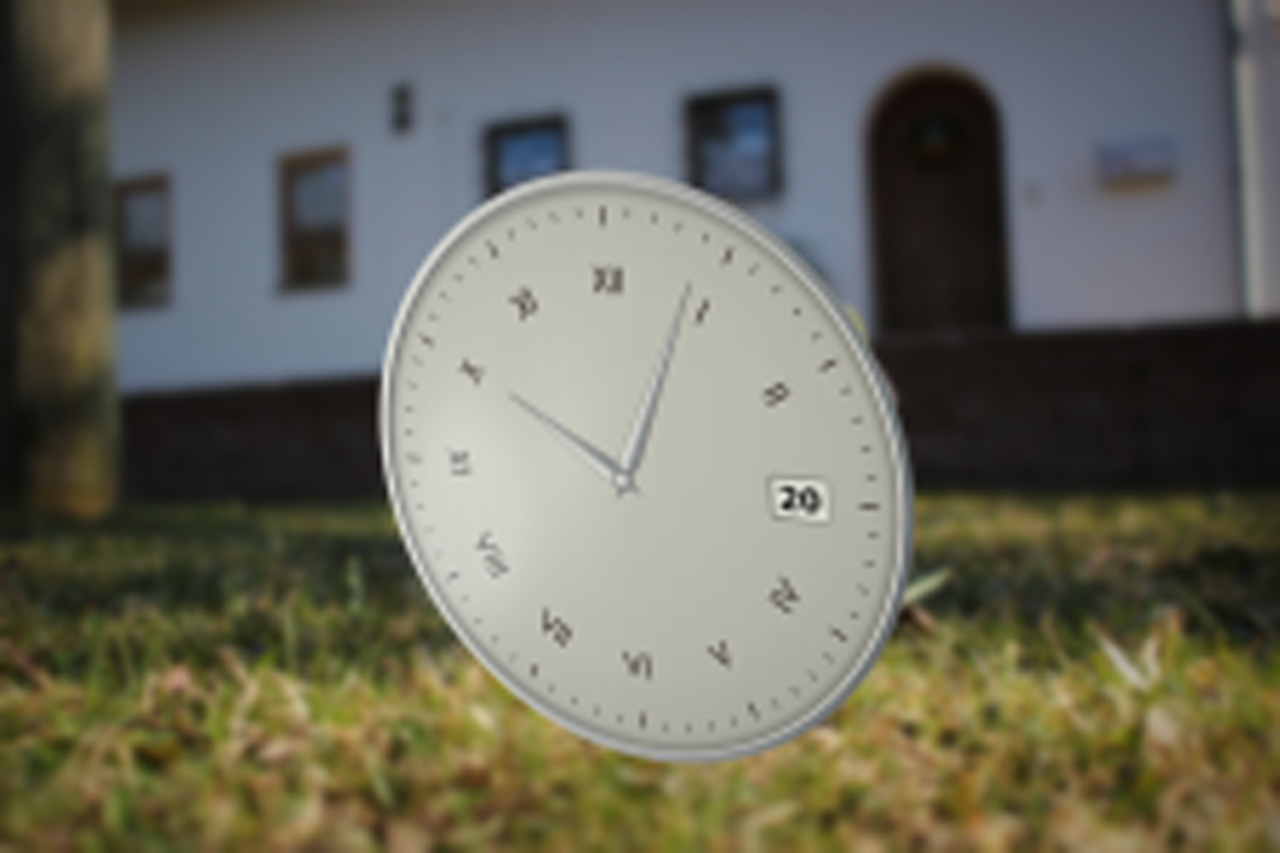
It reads 10 h 04 min
